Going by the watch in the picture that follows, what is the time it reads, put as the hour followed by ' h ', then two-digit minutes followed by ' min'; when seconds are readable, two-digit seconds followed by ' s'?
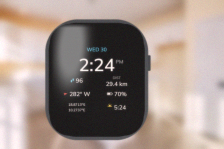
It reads 2 h 24 min
